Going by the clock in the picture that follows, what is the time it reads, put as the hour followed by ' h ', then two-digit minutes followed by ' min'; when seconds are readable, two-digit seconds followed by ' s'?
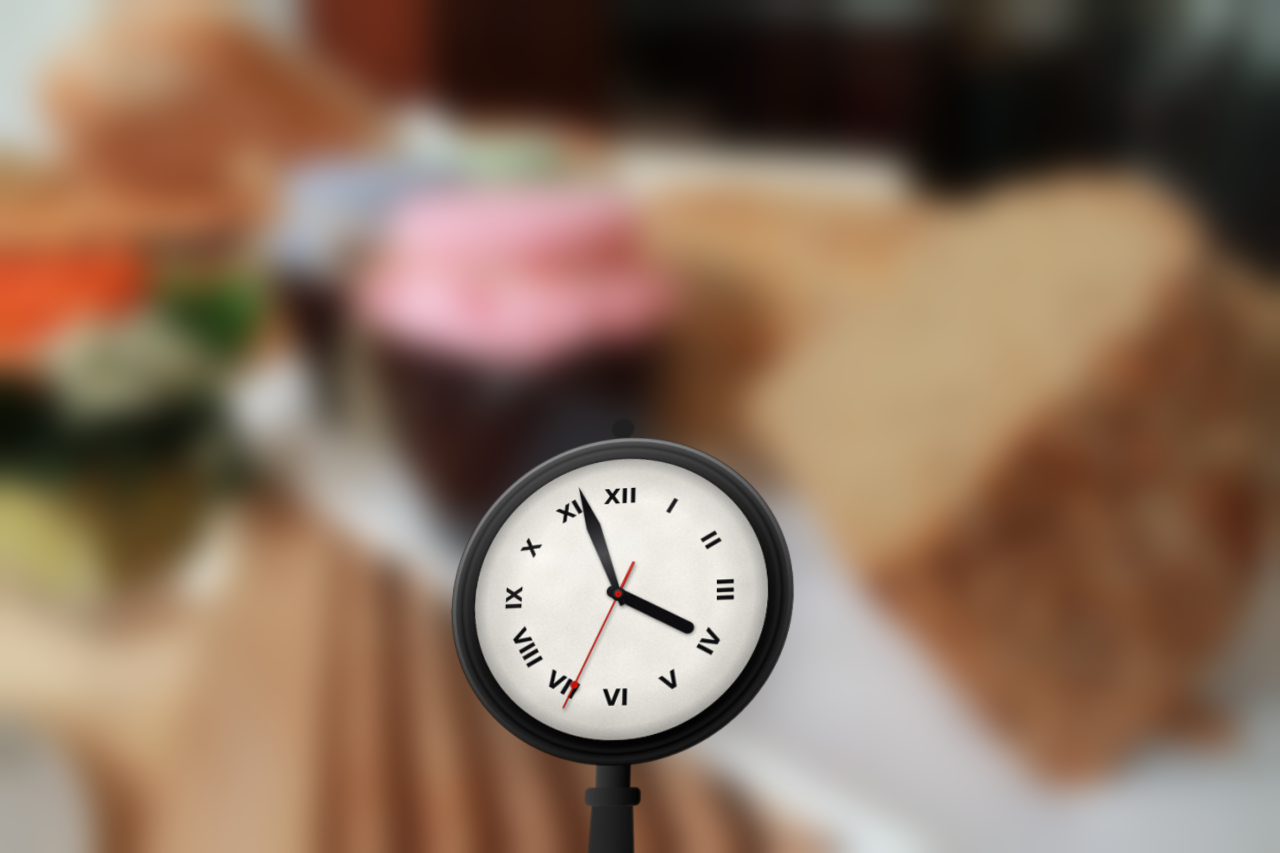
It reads 3 h 56 min 34 s
